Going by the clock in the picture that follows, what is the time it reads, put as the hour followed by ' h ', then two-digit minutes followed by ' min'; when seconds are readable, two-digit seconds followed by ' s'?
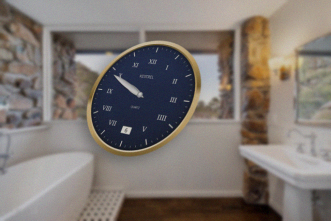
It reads 9 h 49 min
